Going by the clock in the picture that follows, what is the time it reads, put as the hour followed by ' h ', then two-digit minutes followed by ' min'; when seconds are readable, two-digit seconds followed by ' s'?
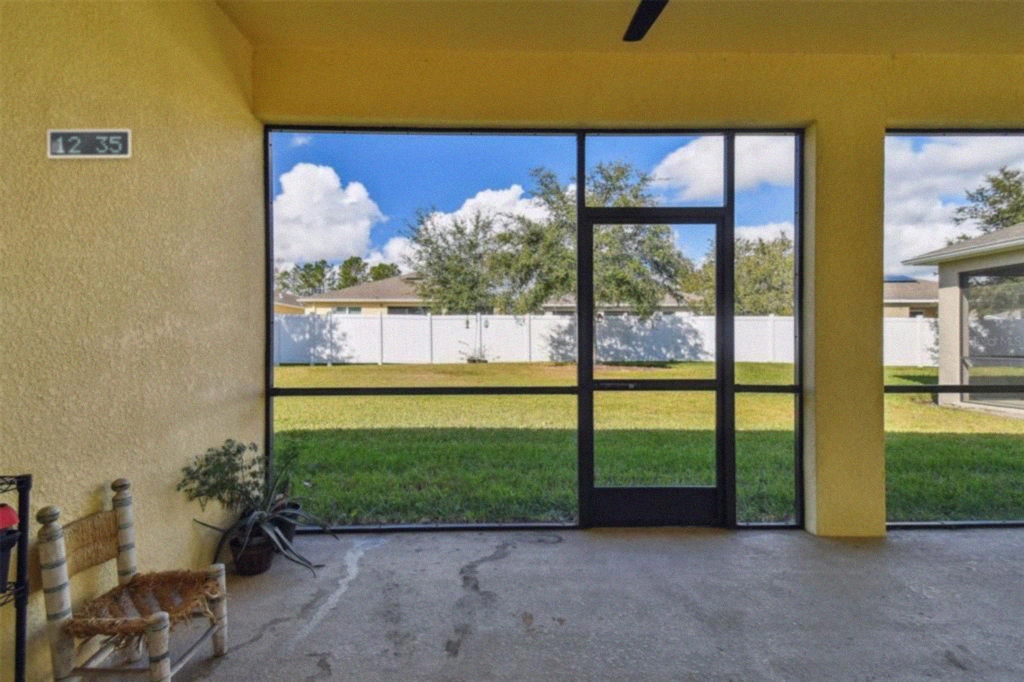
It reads 12 h 35 min
